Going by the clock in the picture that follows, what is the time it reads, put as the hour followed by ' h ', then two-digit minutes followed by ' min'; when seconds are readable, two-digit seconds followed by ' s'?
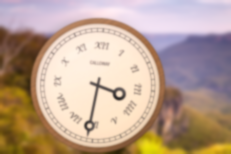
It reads 3 h 31 min
